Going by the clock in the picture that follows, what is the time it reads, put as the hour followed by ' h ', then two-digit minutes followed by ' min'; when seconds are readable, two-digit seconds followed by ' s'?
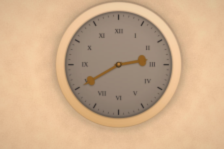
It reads 2 h 40 min
